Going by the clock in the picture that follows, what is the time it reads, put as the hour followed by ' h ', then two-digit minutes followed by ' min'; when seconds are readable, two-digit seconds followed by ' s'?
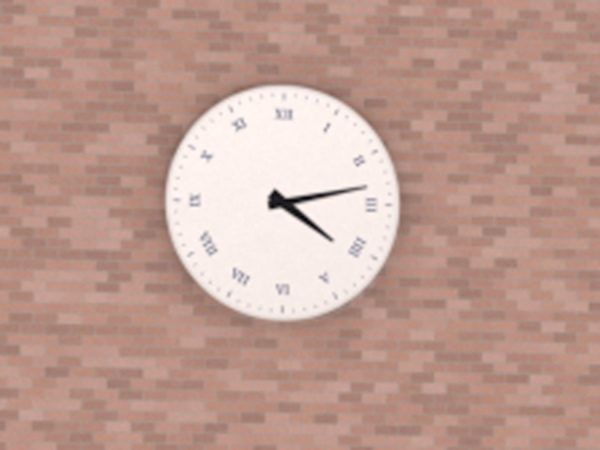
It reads 4 h 13 min
